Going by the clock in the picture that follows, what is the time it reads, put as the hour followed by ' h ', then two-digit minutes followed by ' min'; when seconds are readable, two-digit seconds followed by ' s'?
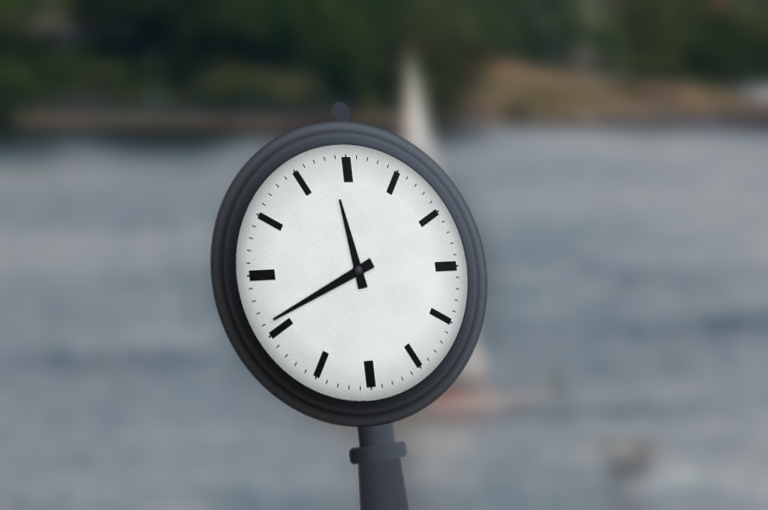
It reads 11 h 41 min
